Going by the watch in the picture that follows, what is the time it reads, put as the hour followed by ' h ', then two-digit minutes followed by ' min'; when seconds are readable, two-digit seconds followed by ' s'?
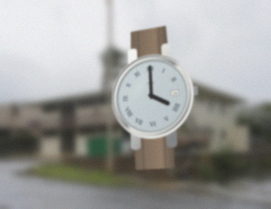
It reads 4 h 00 min
